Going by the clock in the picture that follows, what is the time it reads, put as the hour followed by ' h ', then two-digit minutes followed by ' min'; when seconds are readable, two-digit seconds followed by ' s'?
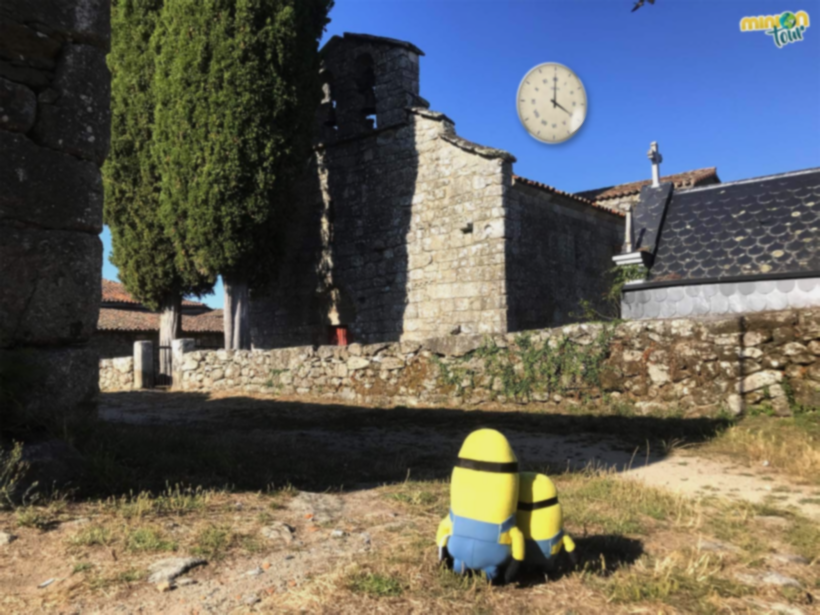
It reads 4 h 00 min
